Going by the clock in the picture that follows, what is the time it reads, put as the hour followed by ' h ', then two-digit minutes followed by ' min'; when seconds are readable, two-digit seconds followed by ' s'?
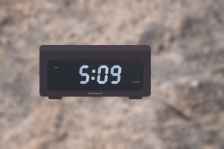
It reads 5 h 09 min
